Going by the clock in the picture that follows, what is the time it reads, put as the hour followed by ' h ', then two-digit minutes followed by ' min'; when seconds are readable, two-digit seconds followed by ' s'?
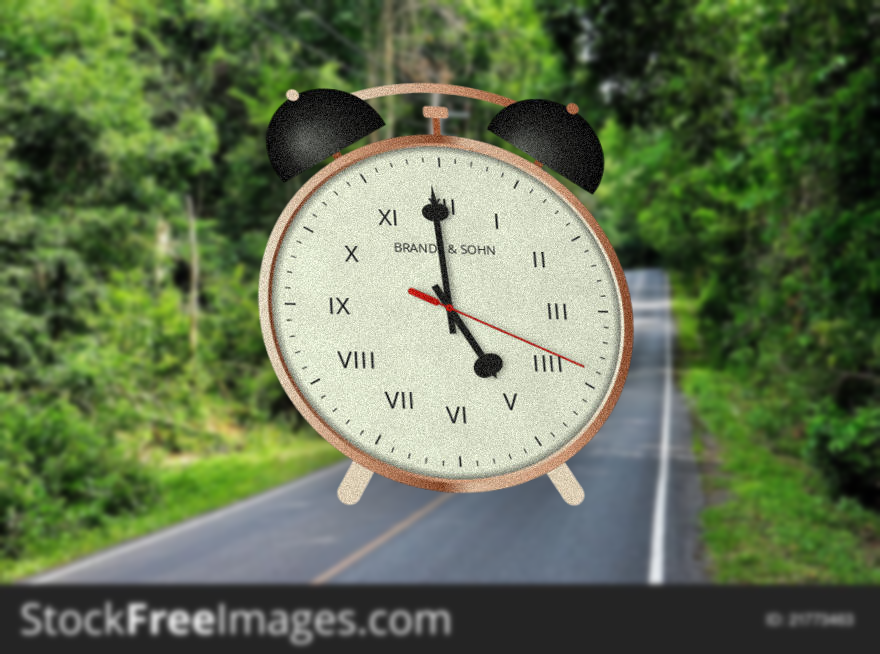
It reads 4 h 59 min 19 s
